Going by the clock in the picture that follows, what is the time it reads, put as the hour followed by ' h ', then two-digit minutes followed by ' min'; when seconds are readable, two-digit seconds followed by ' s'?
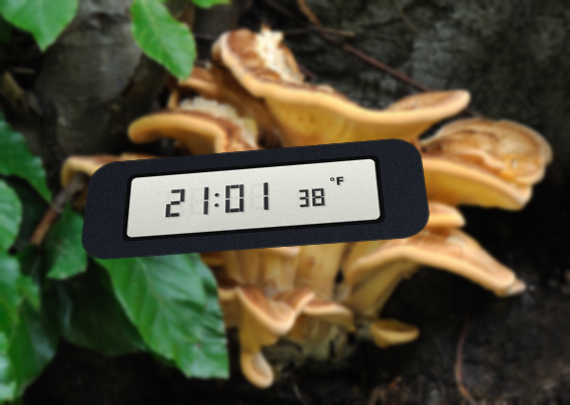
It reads 21 h 01 min
